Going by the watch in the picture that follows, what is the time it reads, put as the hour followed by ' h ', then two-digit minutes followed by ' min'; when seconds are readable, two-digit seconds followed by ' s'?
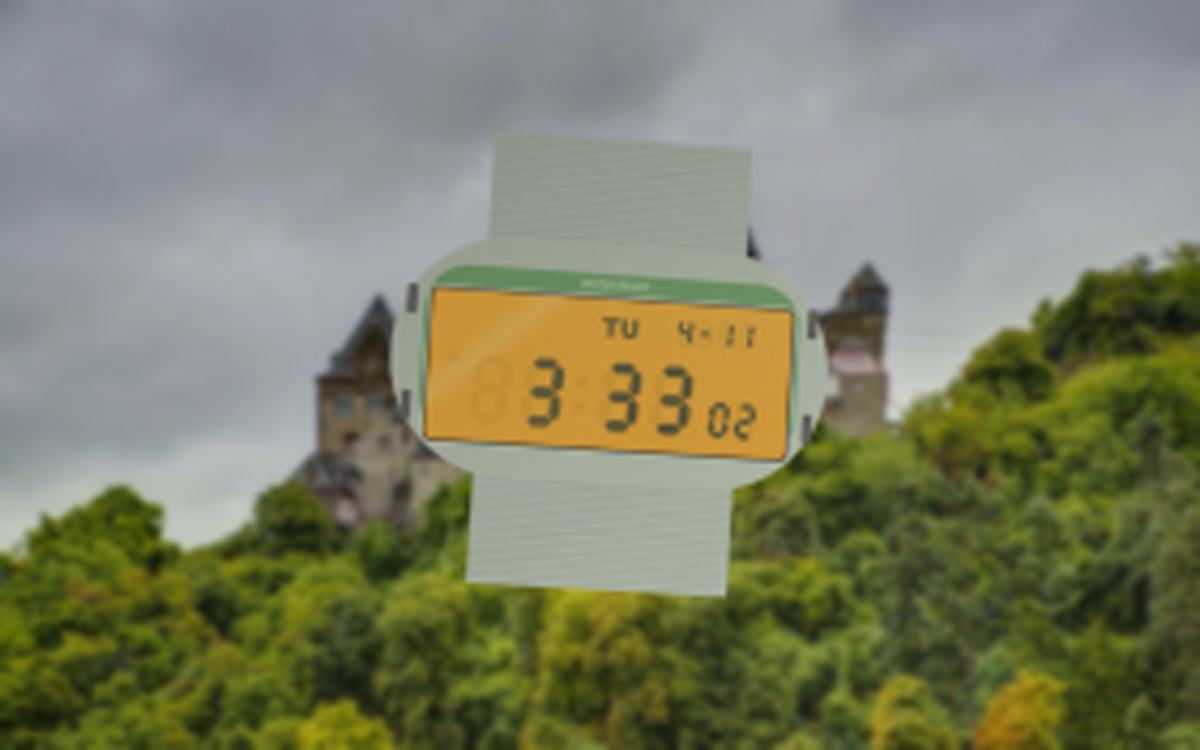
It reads 3 h 33 min 02 s
